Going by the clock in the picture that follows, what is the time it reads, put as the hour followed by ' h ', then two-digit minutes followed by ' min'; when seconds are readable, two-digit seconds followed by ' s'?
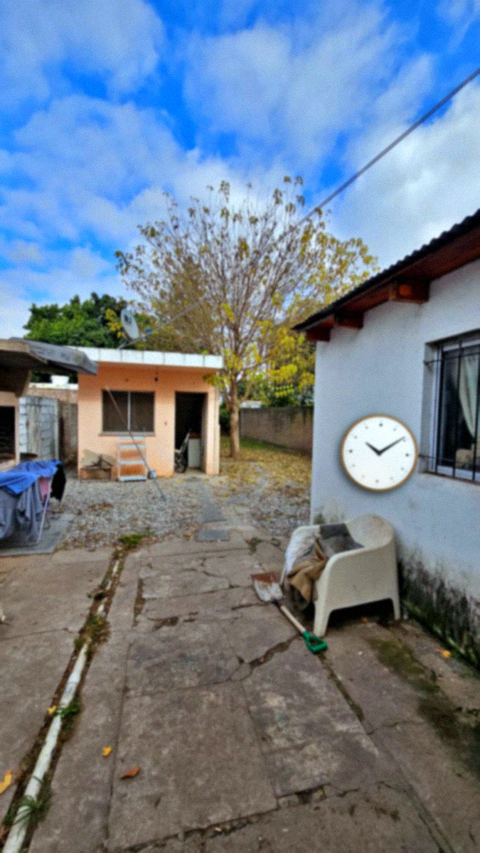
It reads 10 h 09 min
